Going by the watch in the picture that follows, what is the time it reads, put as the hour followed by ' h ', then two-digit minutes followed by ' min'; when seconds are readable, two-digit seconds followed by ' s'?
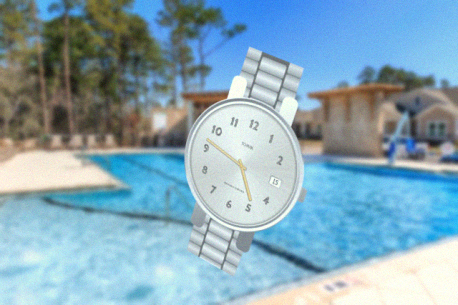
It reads 4 h 47 min
